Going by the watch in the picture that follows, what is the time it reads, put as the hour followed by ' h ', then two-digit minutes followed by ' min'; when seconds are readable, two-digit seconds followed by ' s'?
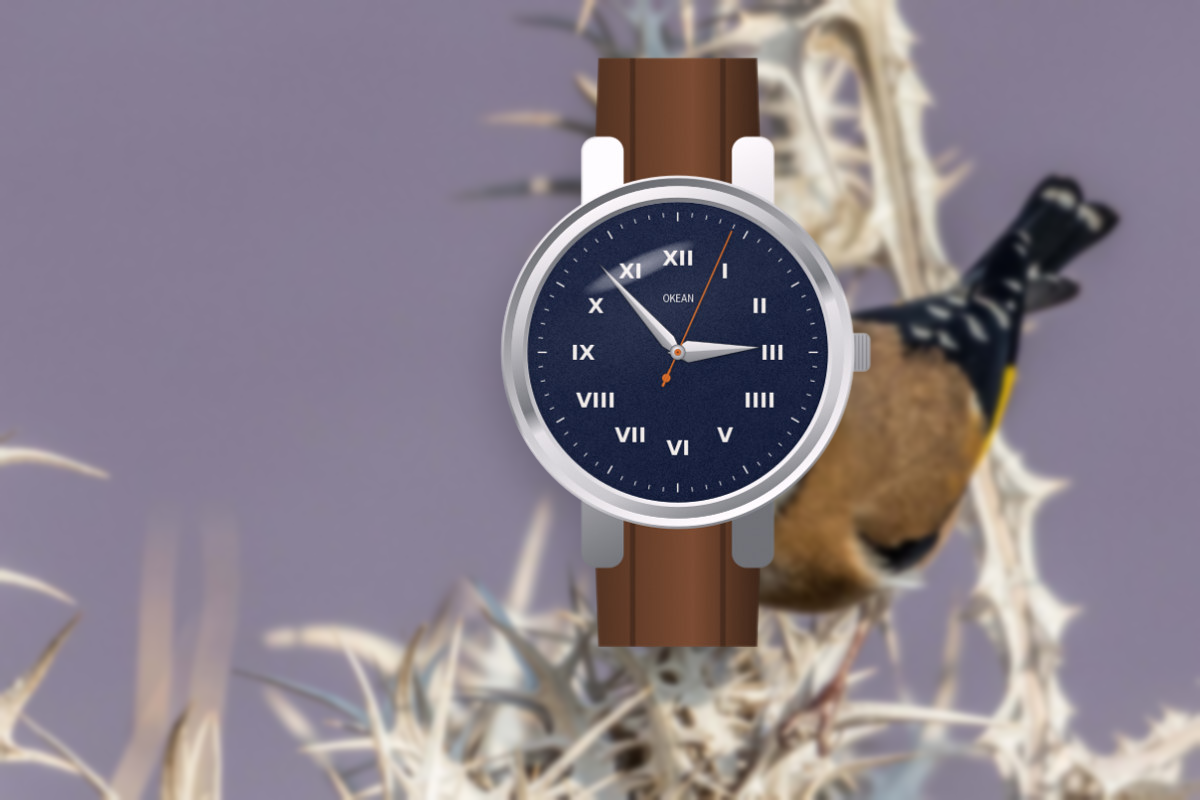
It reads 2 h 53 min 04 s
